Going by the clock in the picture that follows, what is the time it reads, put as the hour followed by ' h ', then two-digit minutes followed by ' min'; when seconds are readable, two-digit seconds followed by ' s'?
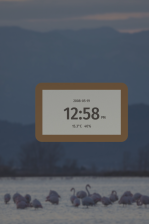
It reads 12 h 58 min
